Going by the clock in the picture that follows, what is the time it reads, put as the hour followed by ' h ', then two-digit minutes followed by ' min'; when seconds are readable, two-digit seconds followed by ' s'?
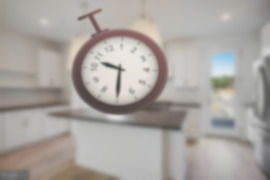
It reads 10 h 35 min
